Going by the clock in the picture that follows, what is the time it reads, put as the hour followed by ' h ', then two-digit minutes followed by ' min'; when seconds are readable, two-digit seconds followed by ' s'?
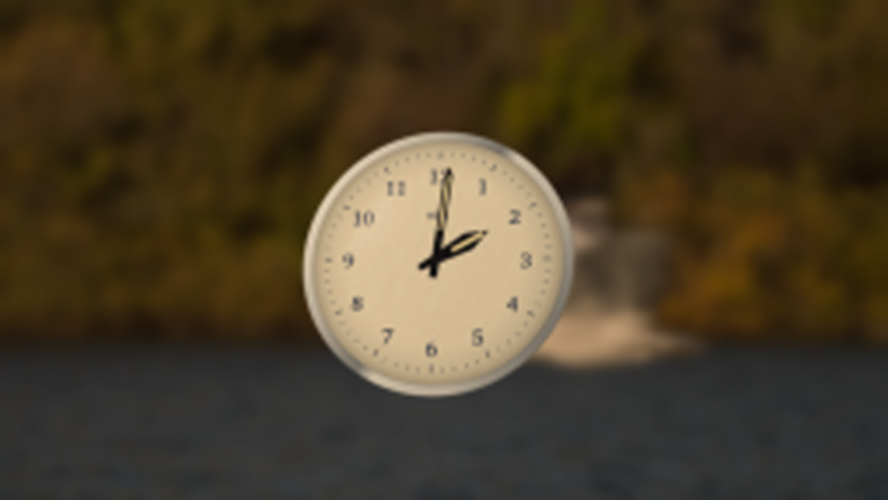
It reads 2 h 01 min
